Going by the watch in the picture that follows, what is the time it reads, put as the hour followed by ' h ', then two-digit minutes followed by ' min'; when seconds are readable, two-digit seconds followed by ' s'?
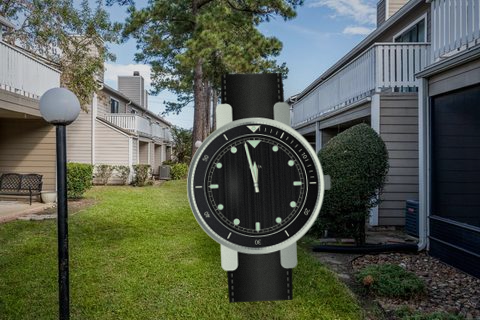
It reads 11 h 58 min
